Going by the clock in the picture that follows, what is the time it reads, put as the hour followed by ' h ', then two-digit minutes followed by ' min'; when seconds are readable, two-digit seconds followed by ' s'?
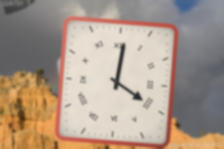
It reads 4 h 01 min
